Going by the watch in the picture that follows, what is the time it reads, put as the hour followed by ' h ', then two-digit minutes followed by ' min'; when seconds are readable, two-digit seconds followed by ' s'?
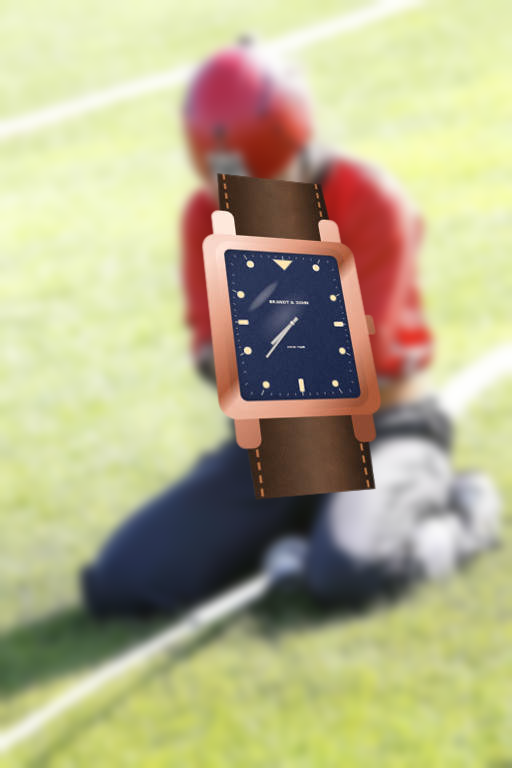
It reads 7 h 37 min
